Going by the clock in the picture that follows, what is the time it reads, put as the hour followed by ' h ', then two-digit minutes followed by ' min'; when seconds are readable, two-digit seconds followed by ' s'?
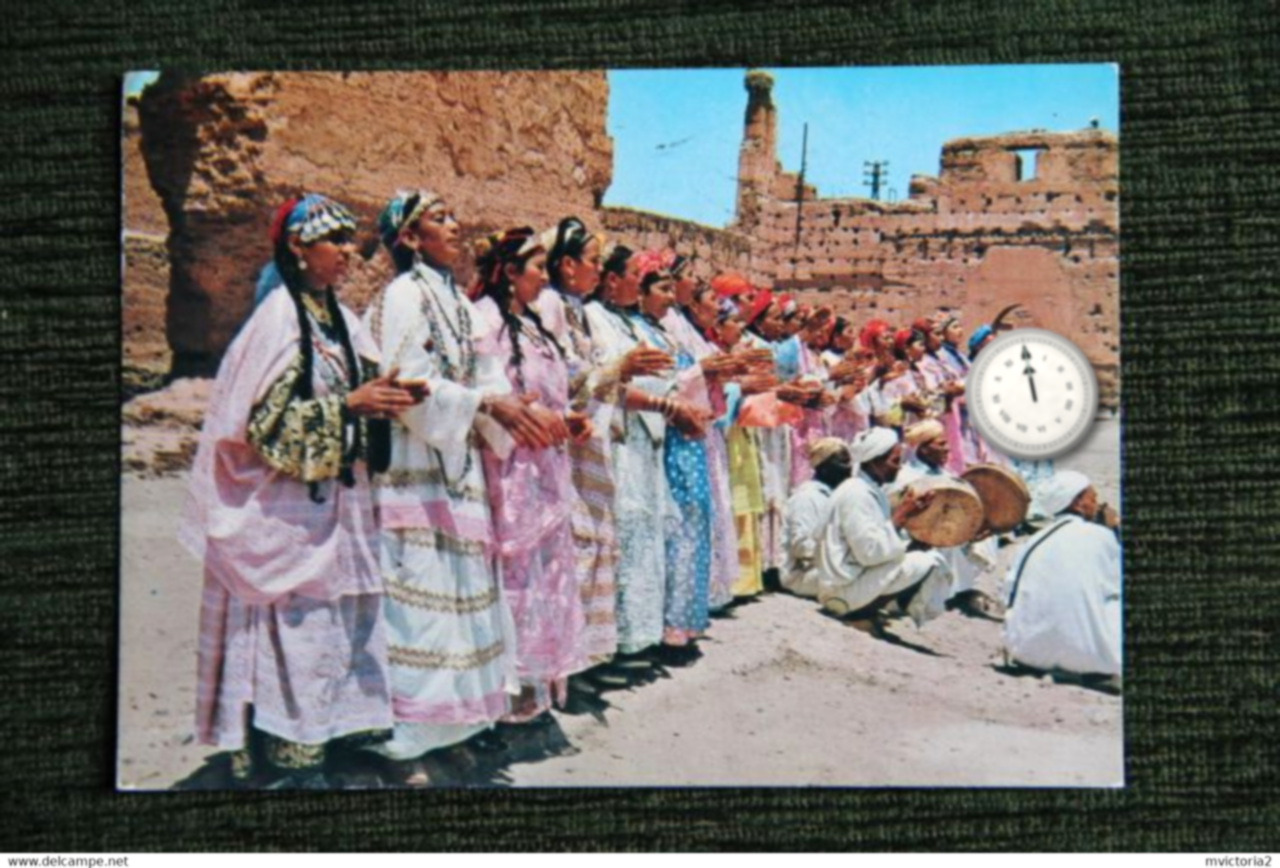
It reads 12 h 00 min
